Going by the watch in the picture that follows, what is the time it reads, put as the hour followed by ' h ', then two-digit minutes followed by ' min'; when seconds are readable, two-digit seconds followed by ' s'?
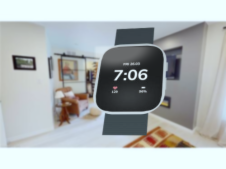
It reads 7 h 06 min
